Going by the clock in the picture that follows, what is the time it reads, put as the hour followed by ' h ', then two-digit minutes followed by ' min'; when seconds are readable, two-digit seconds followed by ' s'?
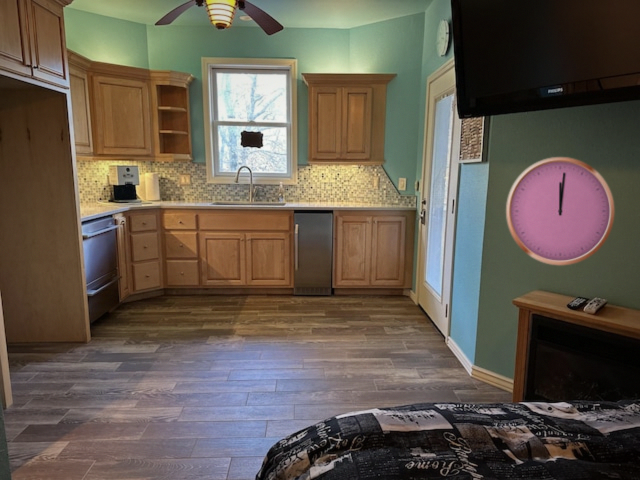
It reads 12 h 01 min
